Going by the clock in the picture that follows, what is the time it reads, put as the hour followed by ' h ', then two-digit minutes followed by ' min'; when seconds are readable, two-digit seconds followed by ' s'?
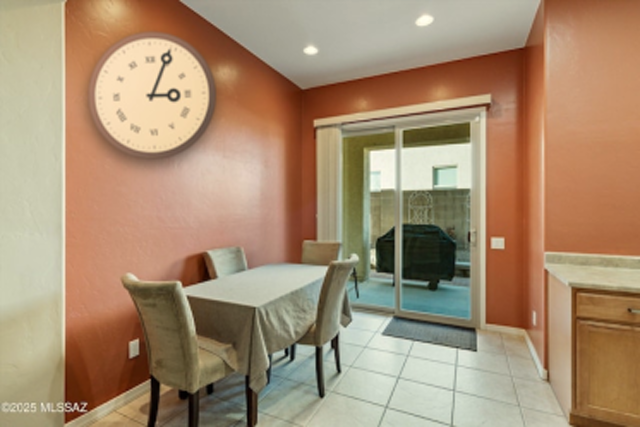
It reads 3 h 04 min
